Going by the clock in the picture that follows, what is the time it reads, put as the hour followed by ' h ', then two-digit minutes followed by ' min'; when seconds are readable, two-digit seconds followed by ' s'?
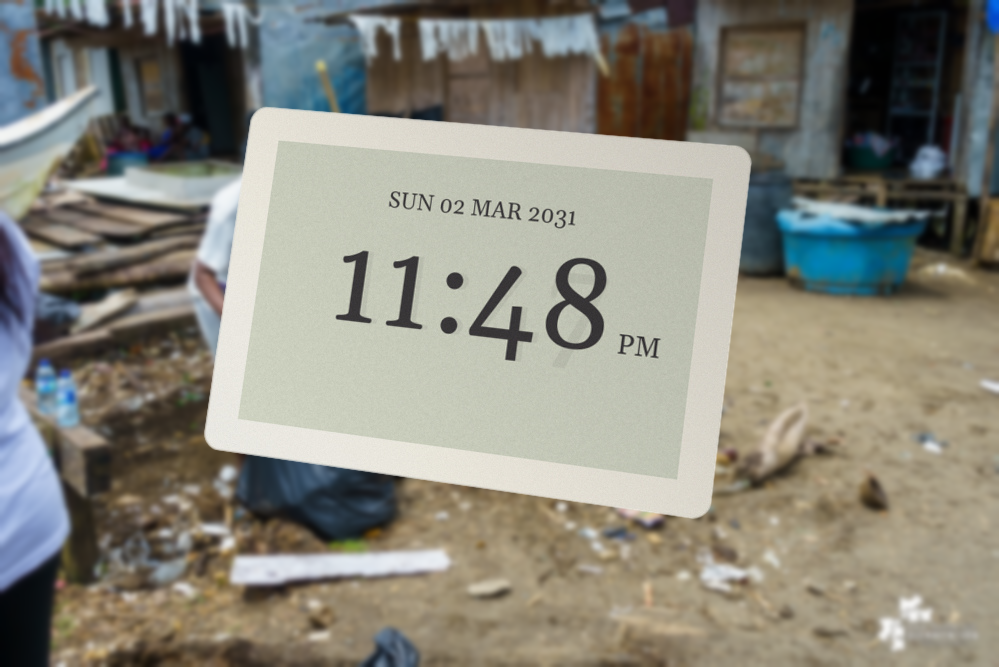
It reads 11 h 48 min
